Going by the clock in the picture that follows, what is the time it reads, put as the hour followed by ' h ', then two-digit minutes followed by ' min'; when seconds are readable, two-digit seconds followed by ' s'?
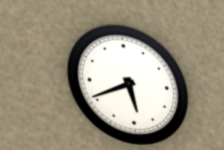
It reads 5 h 41 min
